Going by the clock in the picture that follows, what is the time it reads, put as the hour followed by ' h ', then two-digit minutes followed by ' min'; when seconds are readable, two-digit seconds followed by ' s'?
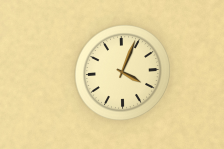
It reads 4 h 04 min
